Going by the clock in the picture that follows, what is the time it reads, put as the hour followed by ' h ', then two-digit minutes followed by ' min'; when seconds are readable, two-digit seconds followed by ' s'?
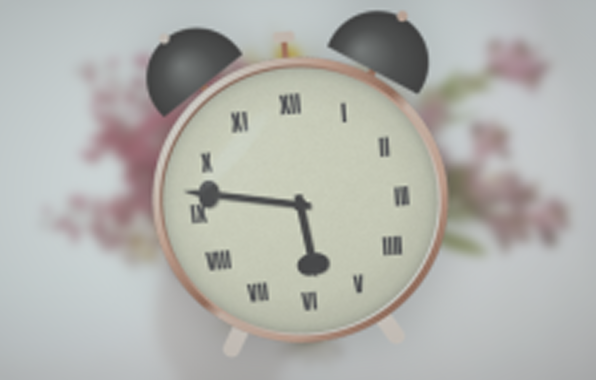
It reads 5 h 47 min
